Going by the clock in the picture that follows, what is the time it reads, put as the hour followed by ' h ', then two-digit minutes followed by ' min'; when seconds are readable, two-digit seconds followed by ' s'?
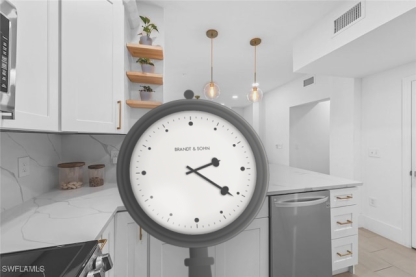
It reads 2 h 21 min
